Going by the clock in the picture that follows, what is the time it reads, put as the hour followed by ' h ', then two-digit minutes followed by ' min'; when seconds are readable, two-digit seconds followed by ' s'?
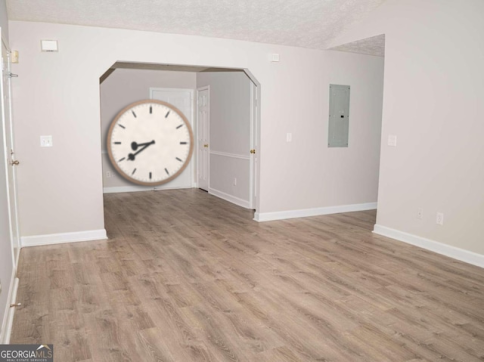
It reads 8 h 39 min
